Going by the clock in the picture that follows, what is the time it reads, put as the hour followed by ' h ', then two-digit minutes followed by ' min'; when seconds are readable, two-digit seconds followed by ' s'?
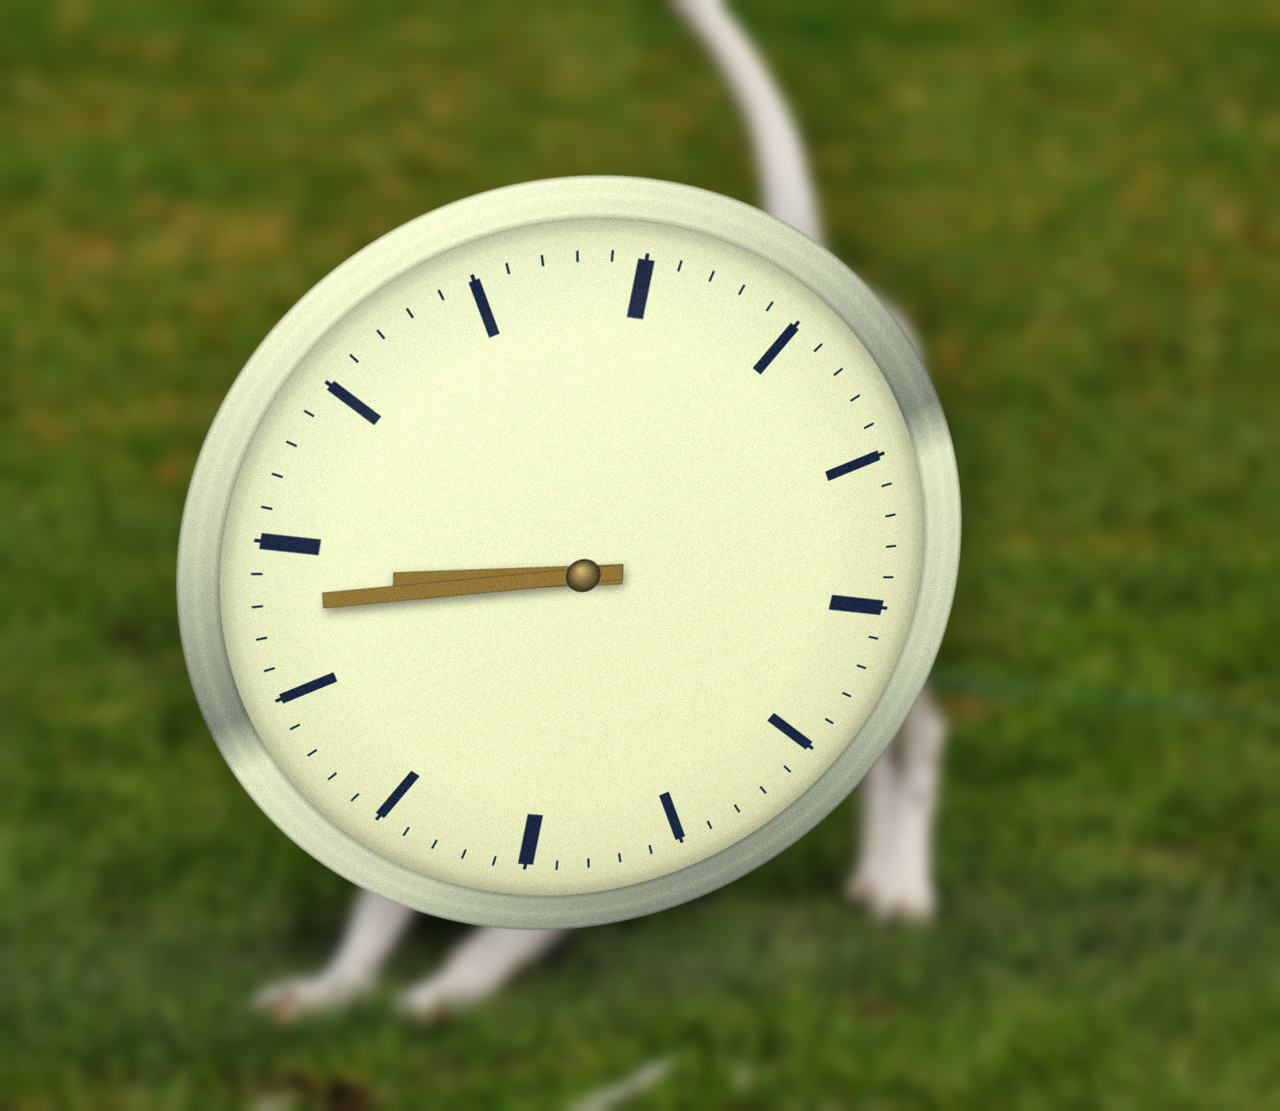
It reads 8 h 43 min
